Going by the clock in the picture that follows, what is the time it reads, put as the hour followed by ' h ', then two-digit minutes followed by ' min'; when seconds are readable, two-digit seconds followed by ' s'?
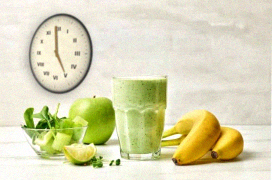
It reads 4 h 59 min
